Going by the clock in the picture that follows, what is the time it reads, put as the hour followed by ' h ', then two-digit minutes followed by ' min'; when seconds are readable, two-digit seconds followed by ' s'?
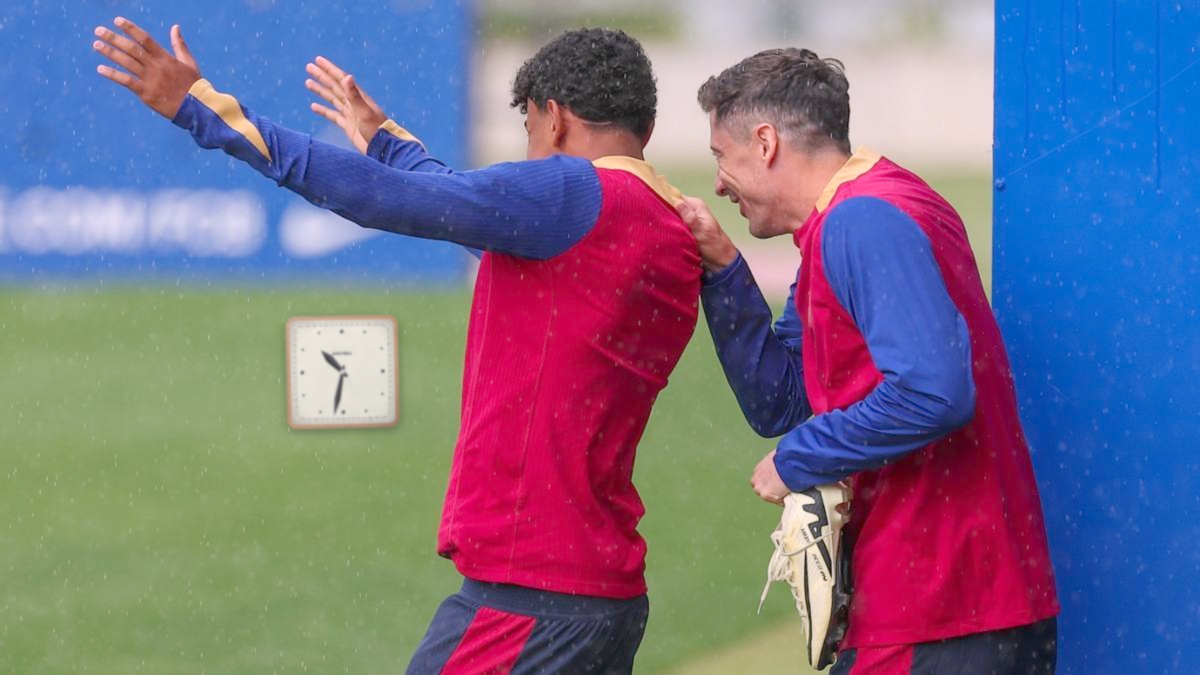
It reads 10 h 32 min
